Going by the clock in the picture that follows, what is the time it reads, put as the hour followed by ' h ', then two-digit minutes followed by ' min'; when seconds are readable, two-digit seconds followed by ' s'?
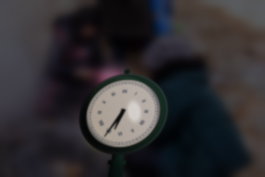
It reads 6 h 35 min
